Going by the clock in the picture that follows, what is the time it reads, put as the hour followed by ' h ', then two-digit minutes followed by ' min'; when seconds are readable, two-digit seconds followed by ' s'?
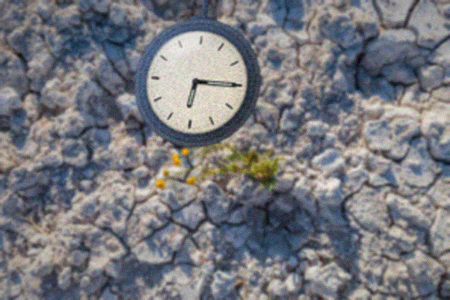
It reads 6 h 15 min
